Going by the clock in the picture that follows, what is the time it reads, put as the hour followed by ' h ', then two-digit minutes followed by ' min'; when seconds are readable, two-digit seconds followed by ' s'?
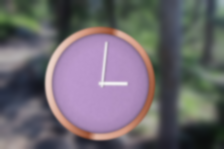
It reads 3 h 01 min
